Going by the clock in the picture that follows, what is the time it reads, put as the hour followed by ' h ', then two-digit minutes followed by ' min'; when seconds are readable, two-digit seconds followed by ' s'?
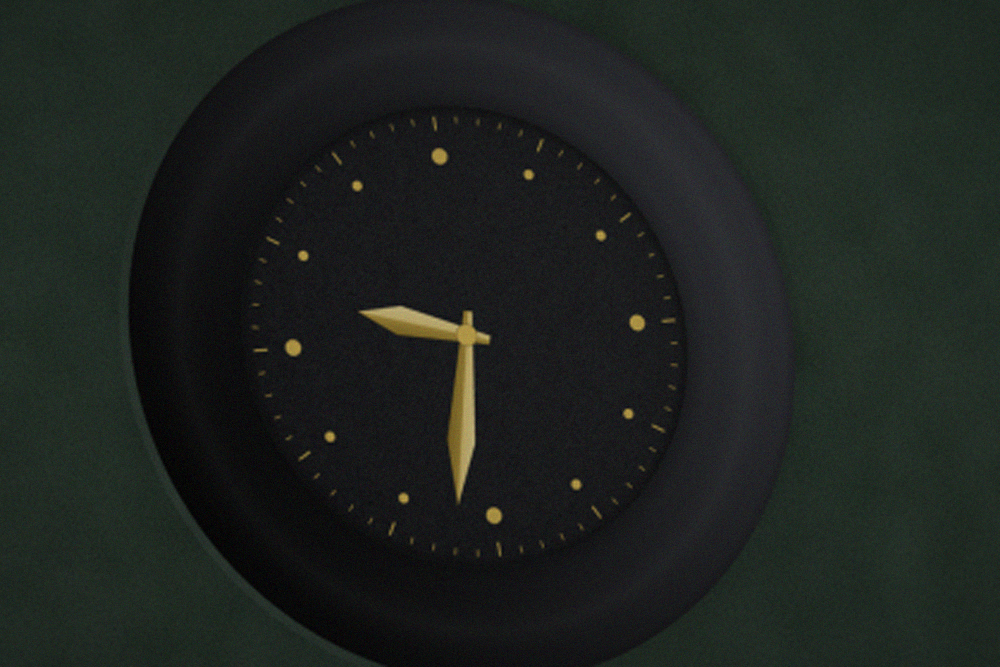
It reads 9 h 32 min
